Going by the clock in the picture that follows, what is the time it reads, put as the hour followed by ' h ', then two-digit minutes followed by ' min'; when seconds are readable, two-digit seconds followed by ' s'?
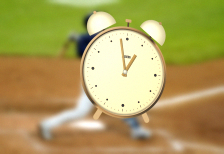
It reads 12 h 58 min
